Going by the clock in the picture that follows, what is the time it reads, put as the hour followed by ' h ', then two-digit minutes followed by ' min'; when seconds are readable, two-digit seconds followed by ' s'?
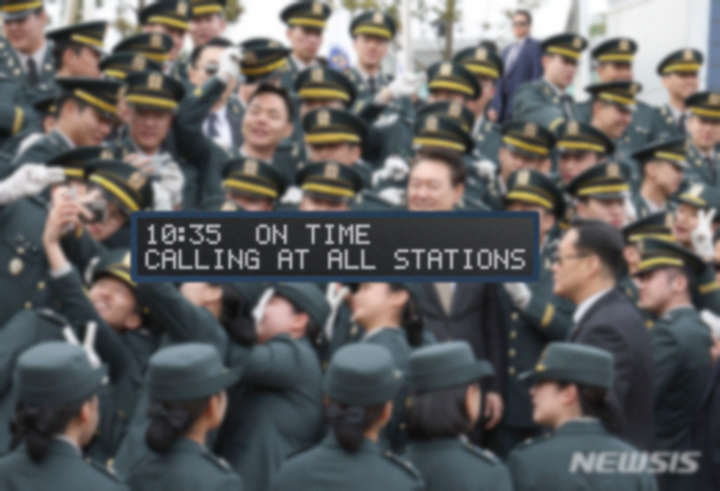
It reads 10 h 35 min
